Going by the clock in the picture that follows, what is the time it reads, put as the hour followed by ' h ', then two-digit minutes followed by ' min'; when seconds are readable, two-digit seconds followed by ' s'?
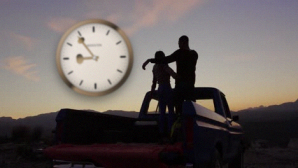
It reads 8 h 54 min
